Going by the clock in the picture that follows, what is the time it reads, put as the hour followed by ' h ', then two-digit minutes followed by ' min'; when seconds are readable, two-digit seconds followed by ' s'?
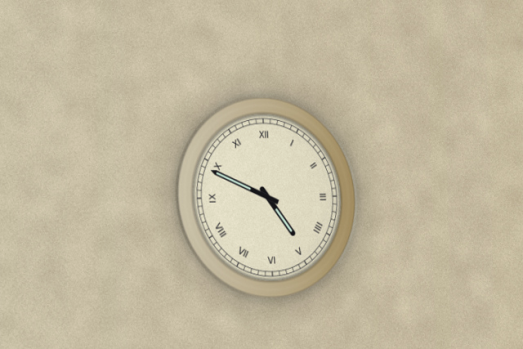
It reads 4 h 49 min
